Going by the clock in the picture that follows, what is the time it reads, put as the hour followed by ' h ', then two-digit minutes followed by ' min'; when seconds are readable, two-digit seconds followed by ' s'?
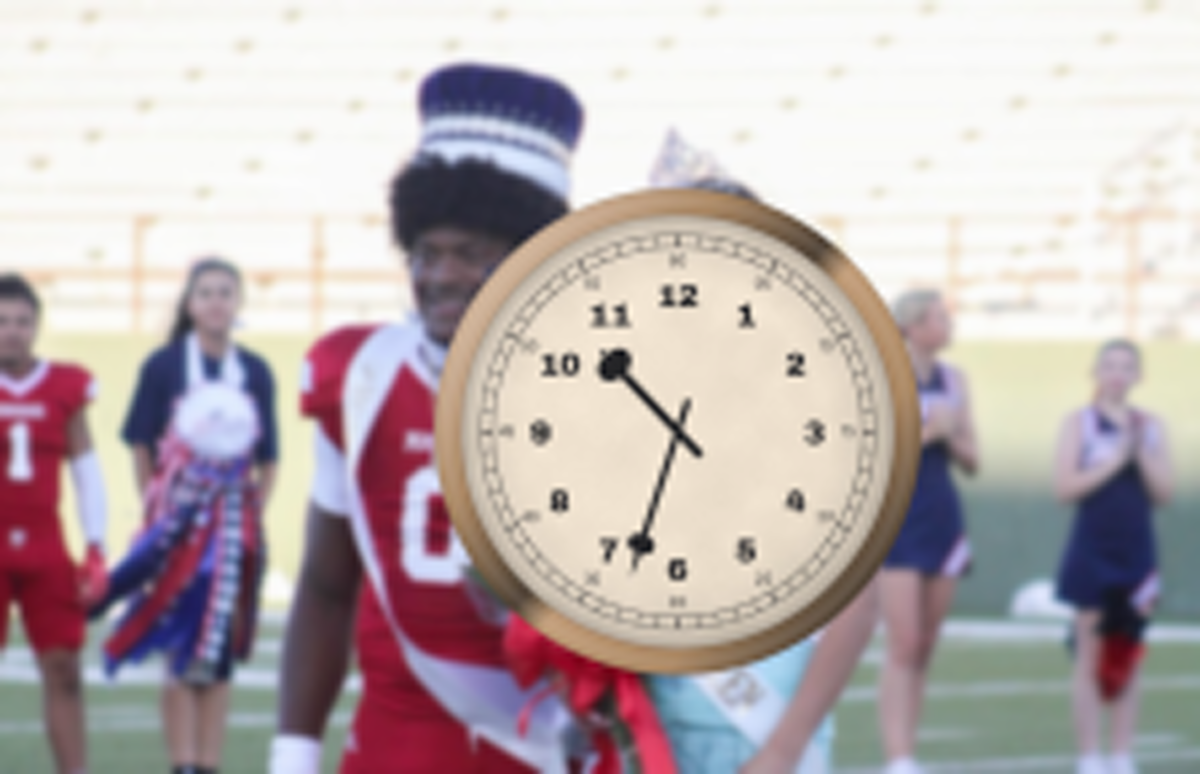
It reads 10 h 33 min
